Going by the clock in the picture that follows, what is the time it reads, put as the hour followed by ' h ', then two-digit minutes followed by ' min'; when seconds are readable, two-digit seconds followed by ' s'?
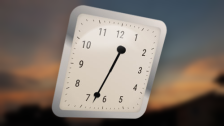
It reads 12 h 33 min
